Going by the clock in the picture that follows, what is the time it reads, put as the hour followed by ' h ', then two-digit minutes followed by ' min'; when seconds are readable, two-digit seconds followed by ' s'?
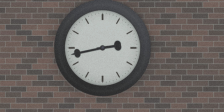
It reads 2 h 43 min
